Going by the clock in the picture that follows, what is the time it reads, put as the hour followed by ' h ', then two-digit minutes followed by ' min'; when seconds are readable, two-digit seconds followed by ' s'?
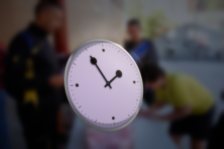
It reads 1 h 55 min
